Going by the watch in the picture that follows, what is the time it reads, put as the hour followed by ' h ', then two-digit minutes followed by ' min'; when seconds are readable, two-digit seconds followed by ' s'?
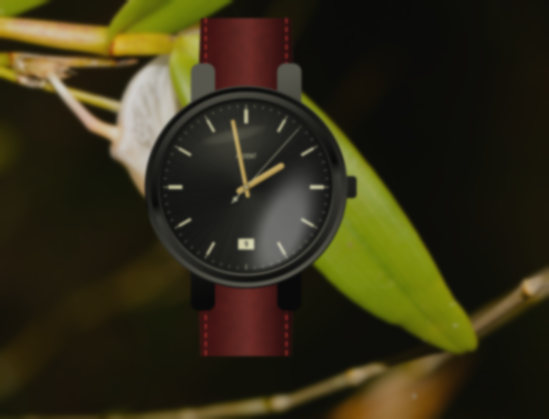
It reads 1 h 58 min 07 s
